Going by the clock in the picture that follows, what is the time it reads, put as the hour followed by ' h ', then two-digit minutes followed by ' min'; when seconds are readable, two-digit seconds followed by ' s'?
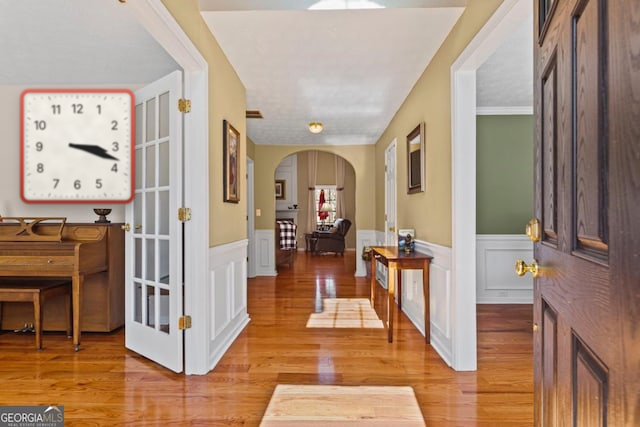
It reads 3 h 18 min
